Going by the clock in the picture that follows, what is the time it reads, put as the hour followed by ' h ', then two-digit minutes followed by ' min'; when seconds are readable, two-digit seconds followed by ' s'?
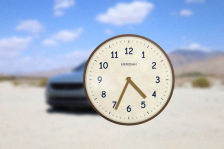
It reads 4 h 34 min
